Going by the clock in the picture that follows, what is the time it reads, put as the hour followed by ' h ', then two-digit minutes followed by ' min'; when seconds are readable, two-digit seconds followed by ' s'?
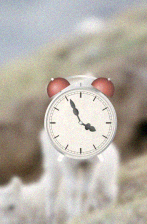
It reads 3 h 56 min
